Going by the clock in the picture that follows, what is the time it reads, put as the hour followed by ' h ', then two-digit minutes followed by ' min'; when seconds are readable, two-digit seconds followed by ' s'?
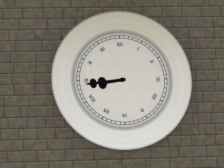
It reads 8 h 44 min
